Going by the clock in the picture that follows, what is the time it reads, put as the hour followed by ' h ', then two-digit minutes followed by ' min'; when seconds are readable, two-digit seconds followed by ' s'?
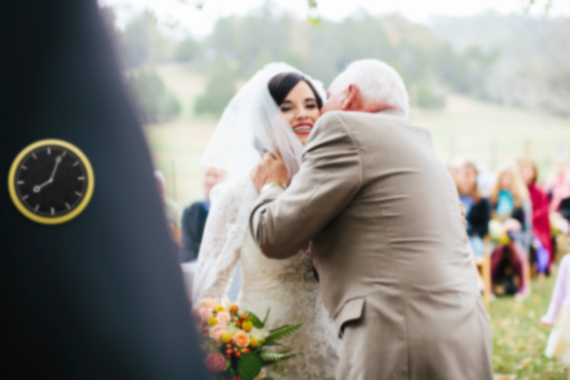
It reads 8 h 04 min
